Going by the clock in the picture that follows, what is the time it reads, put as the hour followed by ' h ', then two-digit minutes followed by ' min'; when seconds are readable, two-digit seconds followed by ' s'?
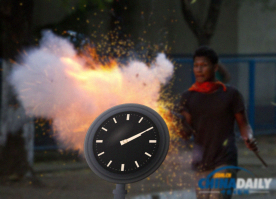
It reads 2 h 10 min
